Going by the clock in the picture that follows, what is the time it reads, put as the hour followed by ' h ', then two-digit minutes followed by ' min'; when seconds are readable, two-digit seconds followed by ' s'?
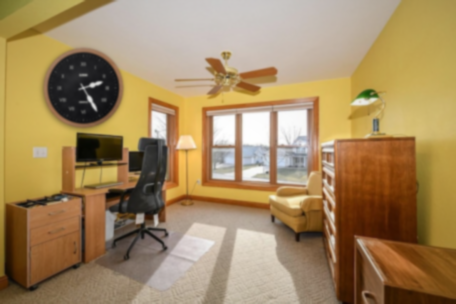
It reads 2 h 25 min
